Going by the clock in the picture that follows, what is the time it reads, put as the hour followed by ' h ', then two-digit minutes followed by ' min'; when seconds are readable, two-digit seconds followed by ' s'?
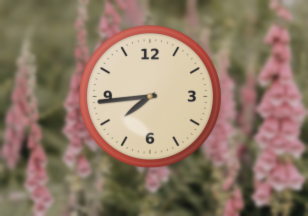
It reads 7 h 44 min
